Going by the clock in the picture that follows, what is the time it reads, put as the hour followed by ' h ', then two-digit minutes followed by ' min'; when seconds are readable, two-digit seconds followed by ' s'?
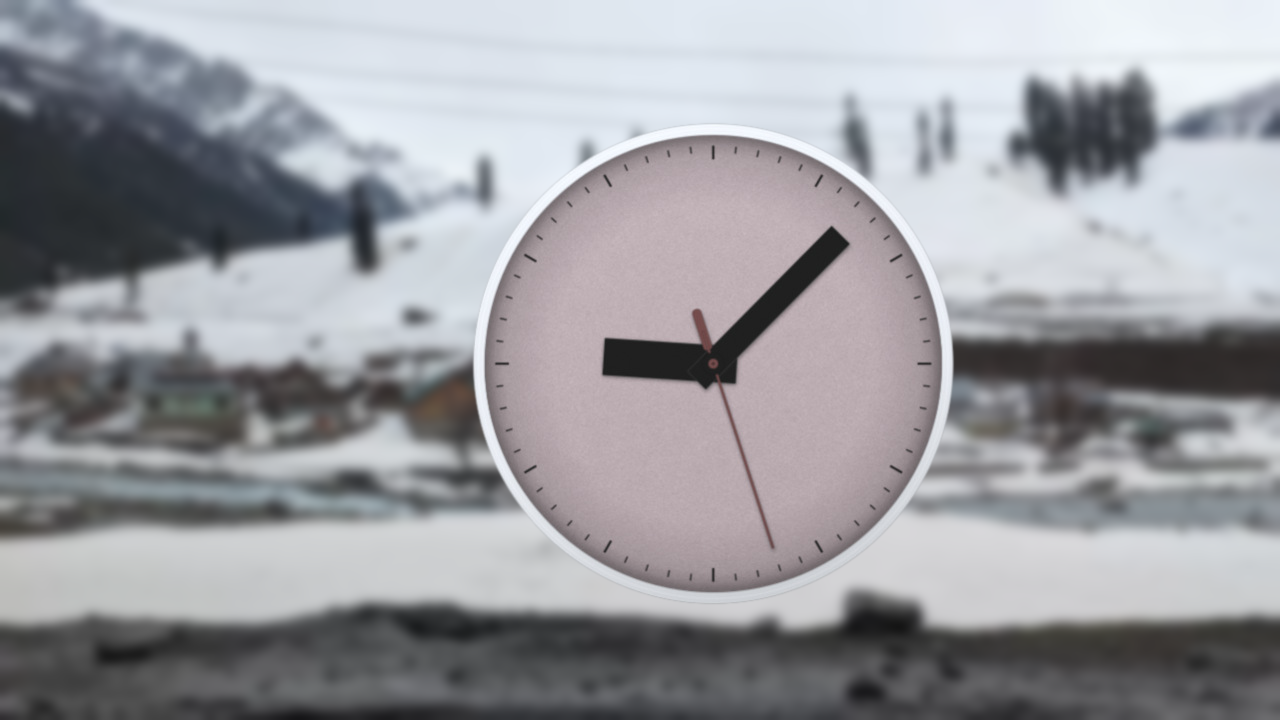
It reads 9 h 07 min 27 s
